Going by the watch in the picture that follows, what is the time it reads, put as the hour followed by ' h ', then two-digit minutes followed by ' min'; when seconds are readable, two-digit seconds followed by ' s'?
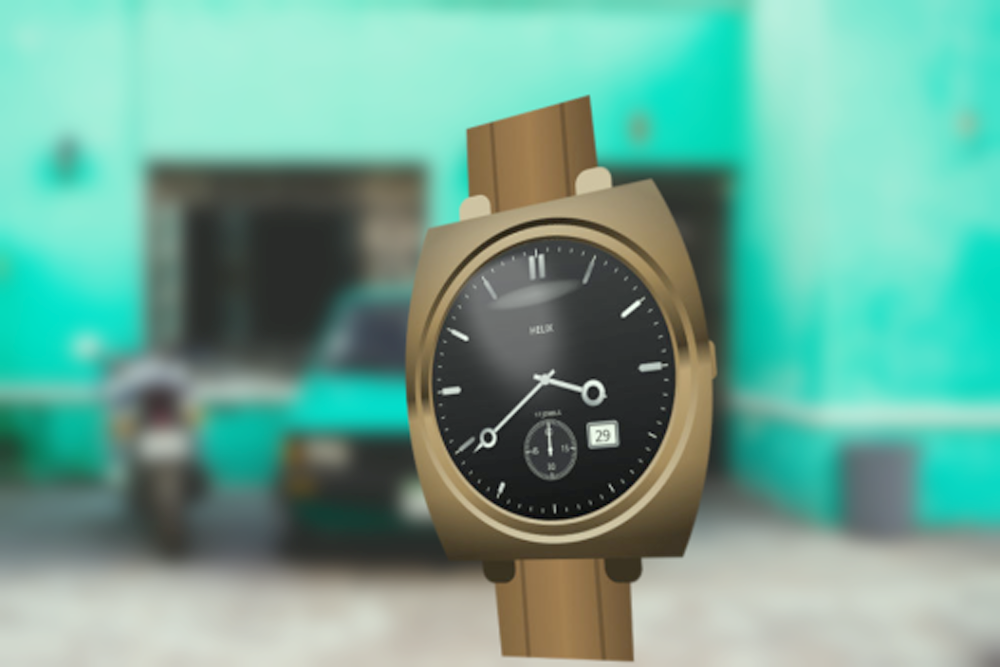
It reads 3 h 39 min
